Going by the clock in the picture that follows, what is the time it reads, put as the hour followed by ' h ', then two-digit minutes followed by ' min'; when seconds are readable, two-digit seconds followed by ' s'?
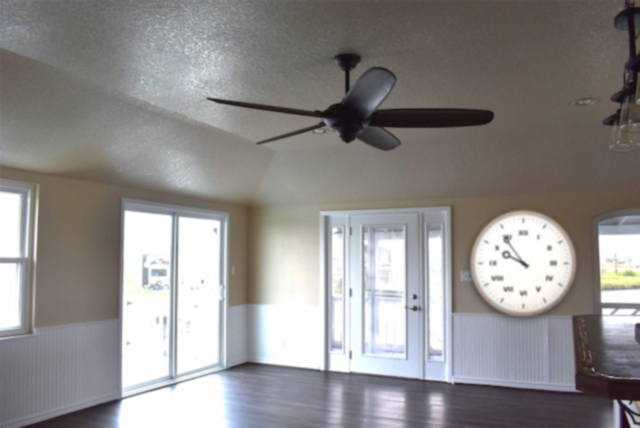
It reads 9 h 54 min
